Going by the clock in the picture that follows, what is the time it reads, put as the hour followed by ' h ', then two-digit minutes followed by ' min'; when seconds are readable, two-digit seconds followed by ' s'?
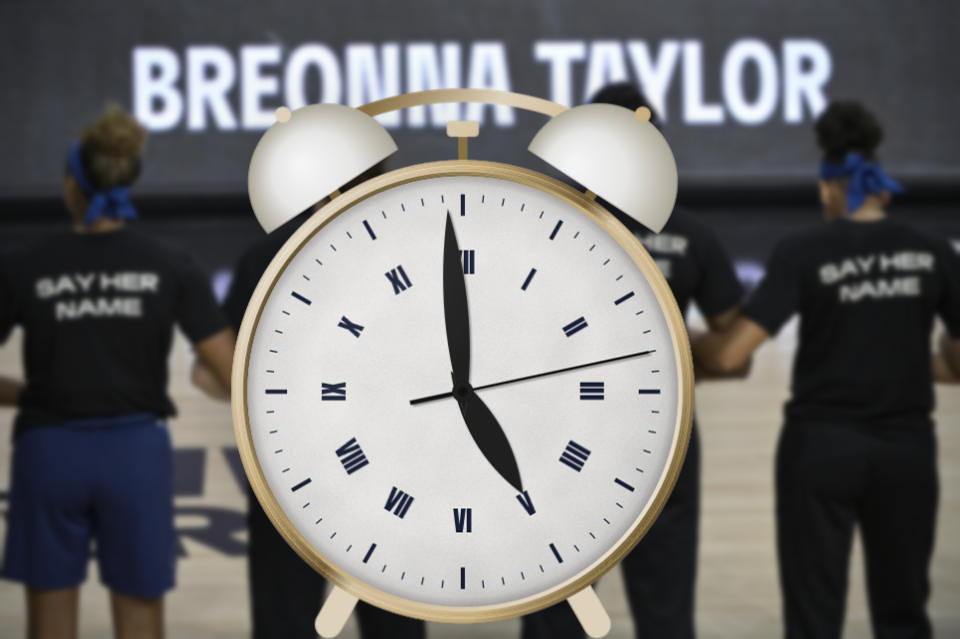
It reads 4 h 59 min 13 s
